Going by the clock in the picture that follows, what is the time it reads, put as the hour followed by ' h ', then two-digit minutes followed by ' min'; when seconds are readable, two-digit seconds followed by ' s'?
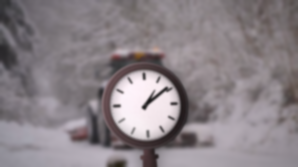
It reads 1 h 09 min
